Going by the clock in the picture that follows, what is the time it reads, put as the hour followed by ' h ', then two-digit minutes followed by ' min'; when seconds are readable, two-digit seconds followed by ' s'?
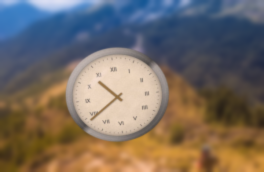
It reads 10 h 39 min
